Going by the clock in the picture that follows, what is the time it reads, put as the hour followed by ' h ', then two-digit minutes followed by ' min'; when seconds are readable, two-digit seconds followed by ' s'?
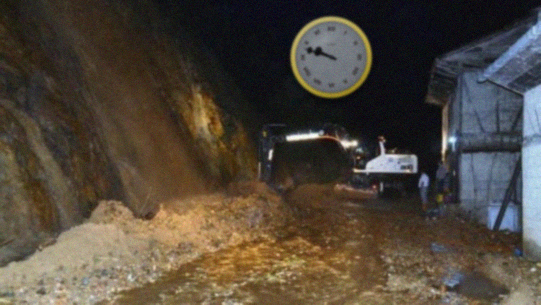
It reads 9 h 48 min
